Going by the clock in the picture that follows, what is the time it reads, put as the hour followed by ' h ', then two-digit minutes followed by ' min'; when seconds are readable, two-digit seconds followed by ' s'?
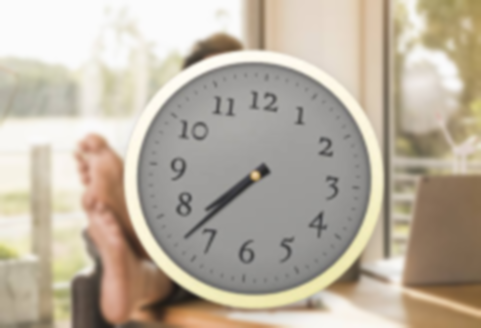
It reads 7 h 37 min
